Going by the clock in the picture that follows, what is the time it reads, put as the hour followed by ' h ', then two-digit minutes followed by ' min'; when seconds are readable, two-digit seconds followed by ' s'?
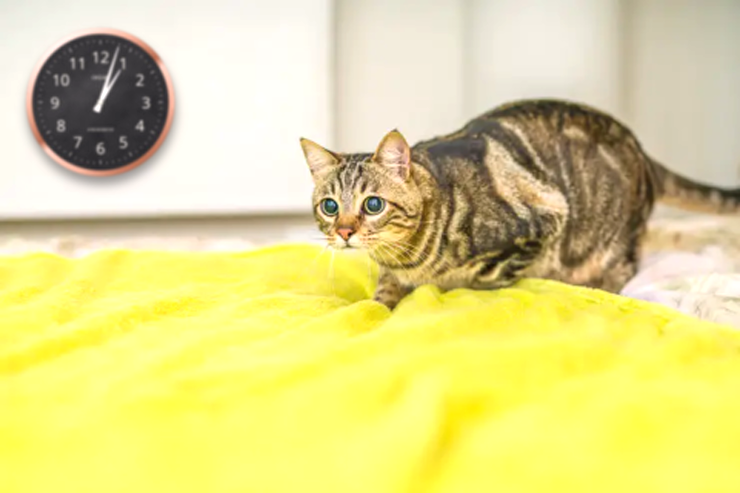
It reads 1 h 03 min
